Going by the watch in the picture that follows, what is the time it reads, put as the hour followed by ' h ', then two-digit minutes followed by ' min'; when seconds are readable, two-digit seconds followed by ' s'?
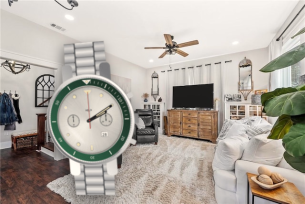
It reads 2 h 10 min
